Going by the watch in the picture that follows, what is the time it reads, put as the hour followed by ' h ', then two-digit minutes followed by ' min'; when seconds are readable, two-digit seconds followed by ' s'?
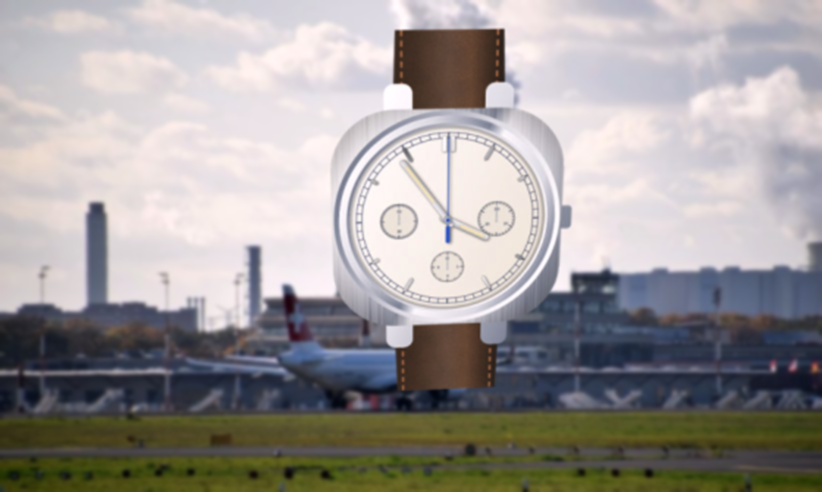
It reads 3 h 54 min
